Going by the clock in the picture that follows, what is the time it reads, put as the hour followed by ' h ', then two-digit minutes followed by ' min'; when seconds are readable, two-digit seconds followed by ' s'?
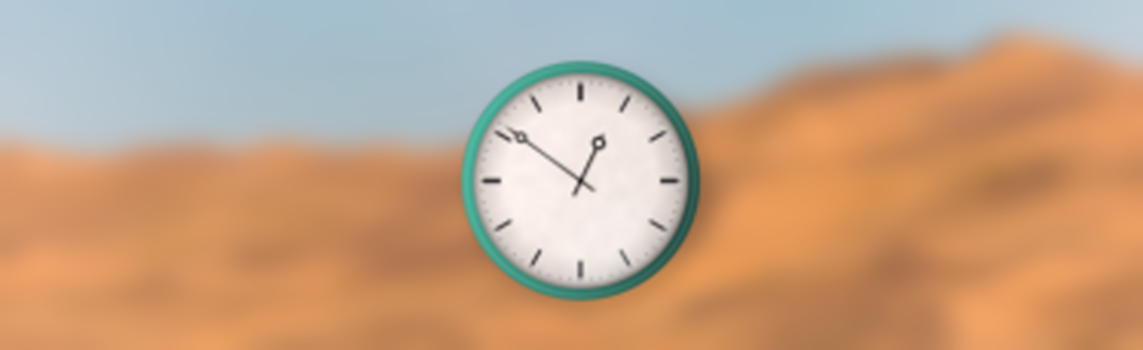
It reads 12 h 51 min
